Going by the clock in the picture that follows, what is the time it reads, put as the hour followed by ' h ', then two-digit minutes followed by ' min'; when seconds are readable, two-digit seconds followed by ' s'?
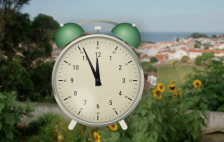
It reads 11 h 56 min
